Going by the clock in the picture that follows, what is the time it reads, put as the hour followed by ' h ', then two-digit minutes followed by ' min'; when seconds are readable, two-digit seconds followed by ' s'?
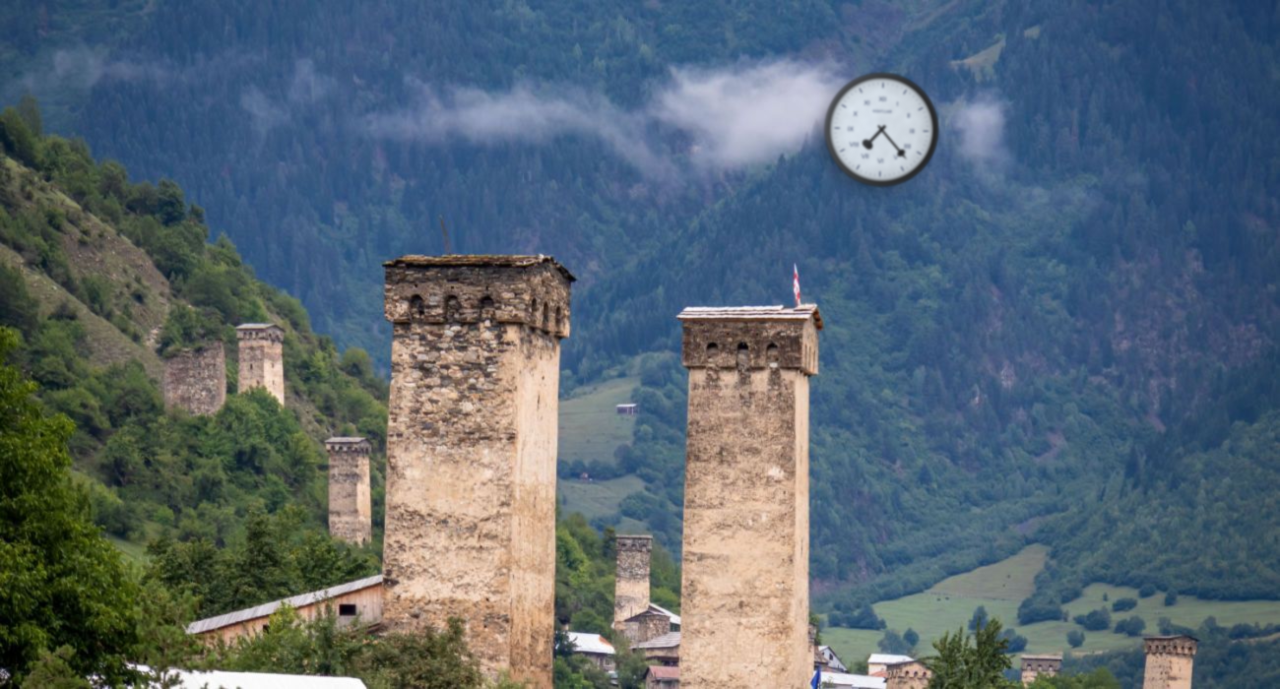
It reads 7 h 23 min
